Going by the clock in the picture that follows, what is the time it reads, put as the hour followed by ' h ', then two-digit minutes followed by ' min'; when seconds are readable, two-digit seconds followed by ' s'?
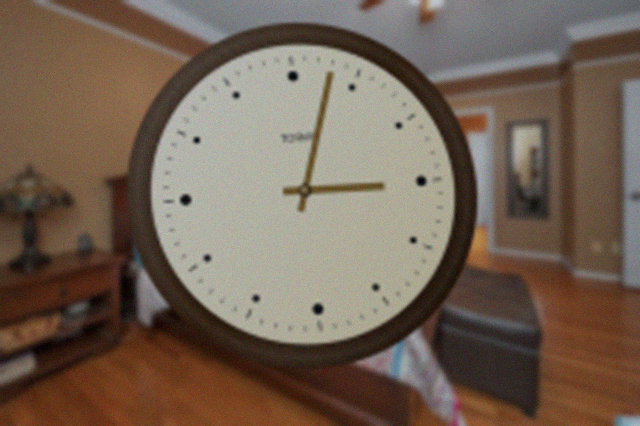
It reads 3 h 03 min
